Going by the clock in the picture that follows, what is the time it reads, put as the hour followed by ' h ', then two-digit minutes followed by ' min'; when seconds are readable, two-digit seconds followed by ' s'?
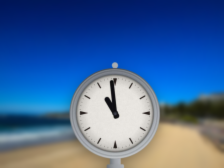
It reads 10 h 59 min
